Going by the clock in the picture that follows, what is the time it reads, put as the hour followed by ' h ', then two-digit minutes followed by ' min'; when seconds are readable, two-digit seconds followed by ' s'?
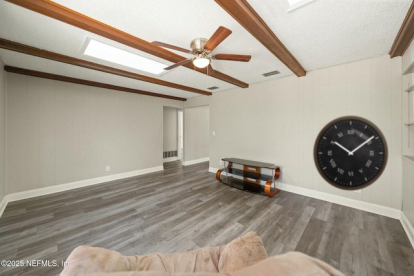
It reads 10 h 09 min
